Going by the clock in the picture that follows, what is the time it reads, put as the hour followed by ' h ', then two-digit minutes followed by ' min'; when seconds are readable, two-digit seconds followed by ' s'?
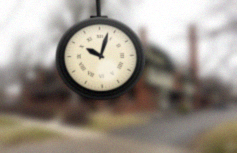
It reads 10 h 03 min
